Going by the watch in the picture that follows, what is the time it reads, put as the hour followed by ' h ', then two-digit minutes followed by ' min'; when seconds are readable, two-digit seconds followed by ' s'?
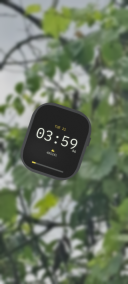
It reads 3 h 59 min
